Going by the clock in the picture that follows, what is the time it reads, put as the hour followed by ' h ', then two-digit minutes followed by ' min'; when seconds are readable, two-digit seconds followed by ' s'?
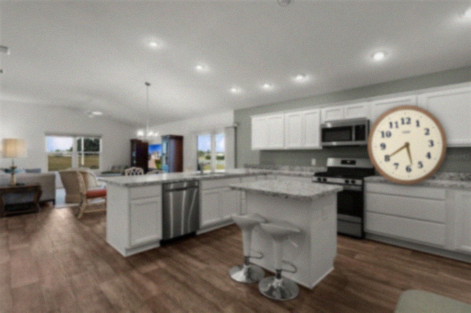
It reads 5 h 40 min
